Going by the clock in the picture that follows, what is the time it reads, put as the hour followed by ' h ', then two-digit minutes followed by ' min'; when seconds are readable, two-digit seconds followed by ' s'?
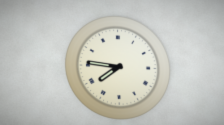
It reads 7 h 46 min
